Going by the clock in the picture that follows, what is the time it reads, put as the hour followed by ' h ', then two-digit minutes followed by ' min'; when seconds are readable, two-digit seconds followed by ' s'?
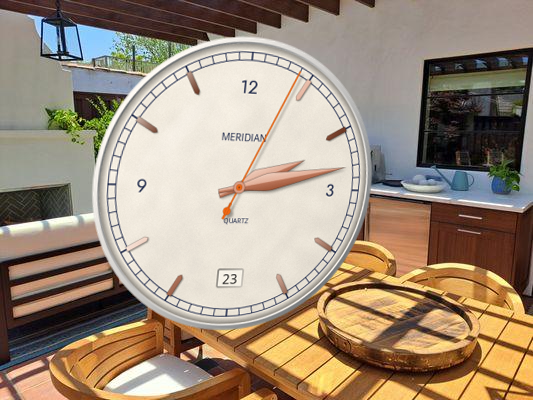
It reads 2 h 13 min 04 s
